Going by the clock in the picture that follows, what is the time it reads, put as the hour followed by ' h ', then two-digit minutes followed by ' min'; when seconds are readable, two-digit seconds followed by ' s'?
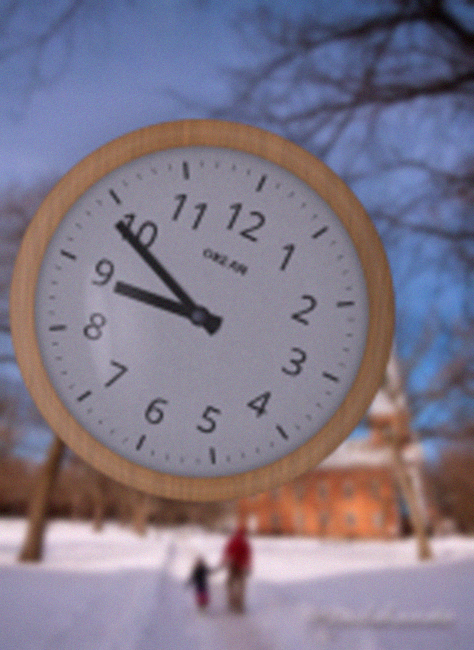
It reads 8 h 49 min
